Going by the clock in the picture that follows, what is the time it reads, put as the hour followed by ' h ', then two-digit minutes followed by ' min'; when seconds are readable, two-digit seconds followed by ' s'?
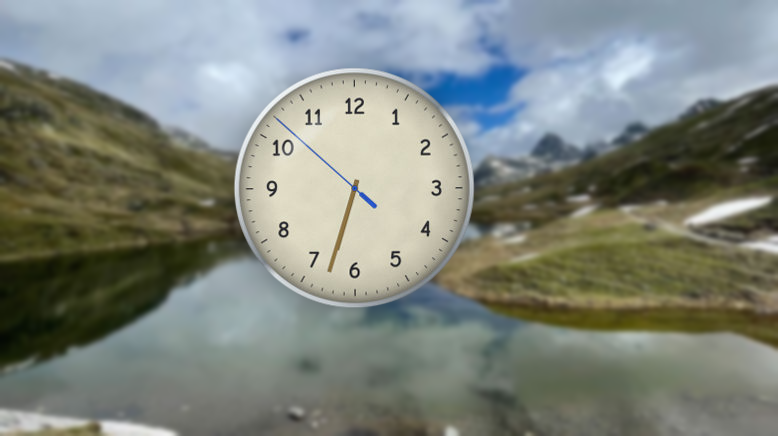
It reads 6 h 32 min 52 s
